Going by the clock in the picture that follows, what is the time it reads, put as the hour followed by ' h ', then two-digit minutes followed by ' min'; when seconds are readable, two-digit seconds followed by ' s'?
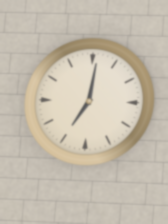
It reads 7 h 01 min
